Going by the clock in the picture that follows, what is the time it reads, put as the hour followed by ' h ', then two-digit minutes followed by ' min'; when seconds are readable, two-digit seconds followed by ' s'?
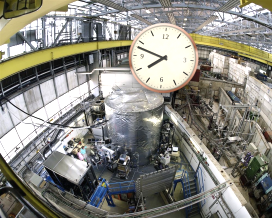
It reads 7 h 48 min
